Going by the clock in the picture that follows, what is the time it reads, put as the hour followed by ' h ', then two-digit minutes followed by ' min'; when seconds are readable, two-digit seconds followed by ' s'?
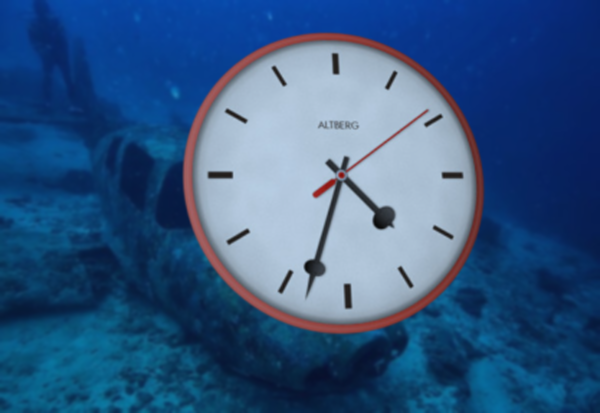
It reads 4 h 33 min 09 s
